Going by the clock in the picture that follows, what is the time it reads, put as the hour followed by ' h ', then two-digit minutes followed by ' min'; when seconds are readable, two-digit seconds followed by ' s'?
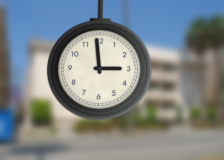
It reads 2 h 59 min
